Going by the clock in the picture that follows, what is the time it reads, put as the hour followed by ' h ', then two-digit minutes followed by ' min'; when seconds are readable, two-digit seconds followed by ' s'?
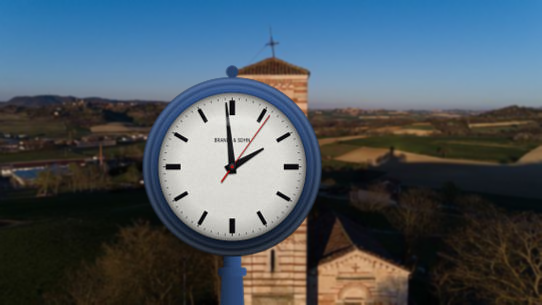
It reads 1 h 59 min 06 s
